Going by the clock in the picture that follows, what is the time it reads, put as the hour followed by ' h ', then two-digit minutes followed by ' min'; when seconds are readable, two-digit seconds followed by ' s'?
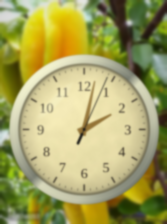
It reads 2 h 02 min 04 s
